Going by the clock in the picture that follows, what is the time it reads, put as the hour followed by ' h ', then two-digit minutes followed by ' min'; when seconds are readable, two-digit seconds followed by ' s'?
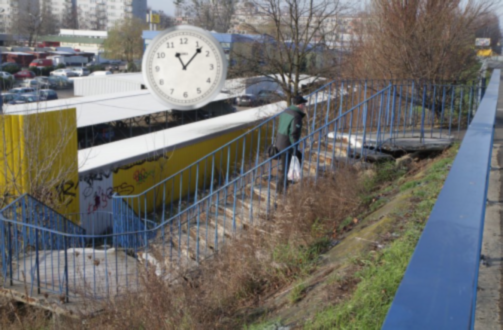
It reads 11 h 07 min
